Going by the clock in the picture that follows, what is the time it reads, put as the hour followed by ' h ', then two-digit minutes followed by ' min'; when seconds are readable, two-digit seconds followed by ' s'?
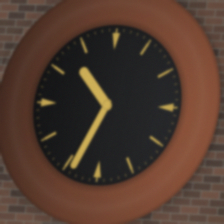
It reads 10 h 34 min
